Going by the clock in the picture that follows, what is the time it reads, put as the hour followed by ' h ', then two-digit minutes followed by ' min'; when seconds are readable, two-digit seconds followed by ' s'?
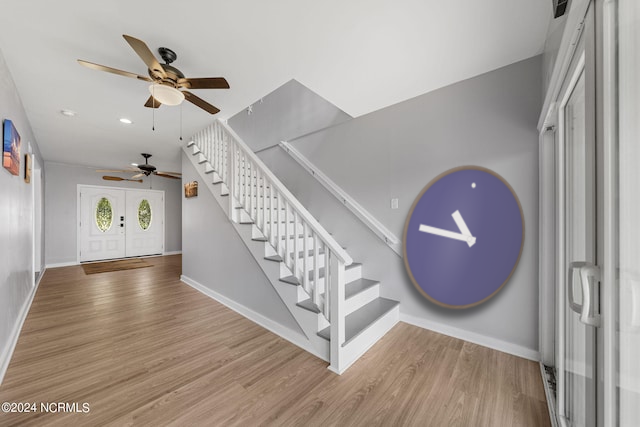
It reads 10 h 47 min
